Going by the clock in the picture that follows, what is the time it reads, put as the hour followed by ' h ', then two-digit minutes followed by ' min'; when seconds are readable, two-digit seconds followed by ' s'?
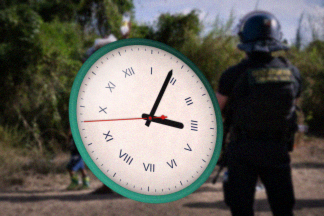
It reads 4 h 08 min 48 s
